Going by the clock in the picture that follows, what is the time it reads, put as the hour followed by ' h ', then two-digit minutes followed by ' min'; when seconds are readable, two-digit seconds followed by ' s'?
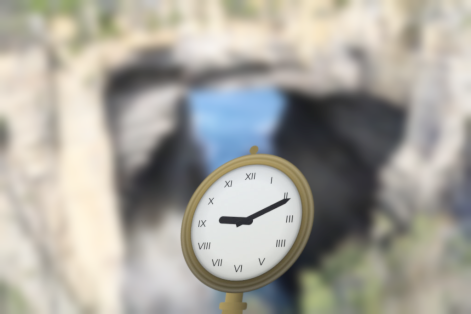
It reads 9 h 11 min
